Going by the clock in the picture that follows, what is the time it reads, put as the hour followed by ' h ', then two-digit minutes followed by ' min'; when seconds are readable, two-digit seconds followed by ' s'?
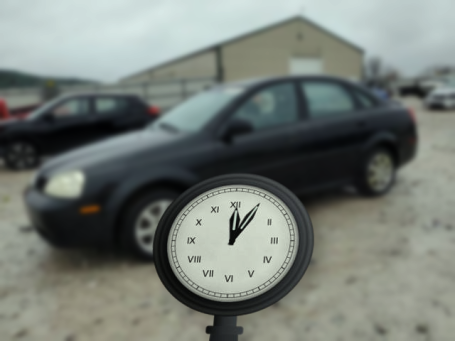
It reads 12 h 05 min
